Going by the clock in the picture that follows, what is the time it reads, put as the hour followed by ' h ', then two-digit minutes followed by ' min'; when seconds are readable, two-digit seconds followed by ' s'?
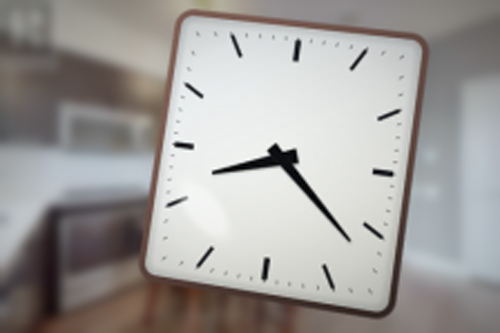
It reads 8 h 22 min
